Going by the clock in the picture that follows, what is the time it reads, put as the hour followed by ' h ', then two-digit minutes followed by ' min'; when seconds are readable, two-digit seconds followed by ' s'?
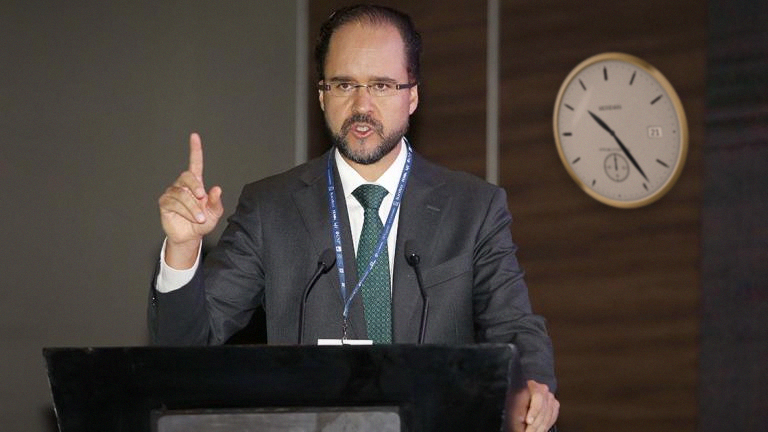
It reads 10 h 24 min
